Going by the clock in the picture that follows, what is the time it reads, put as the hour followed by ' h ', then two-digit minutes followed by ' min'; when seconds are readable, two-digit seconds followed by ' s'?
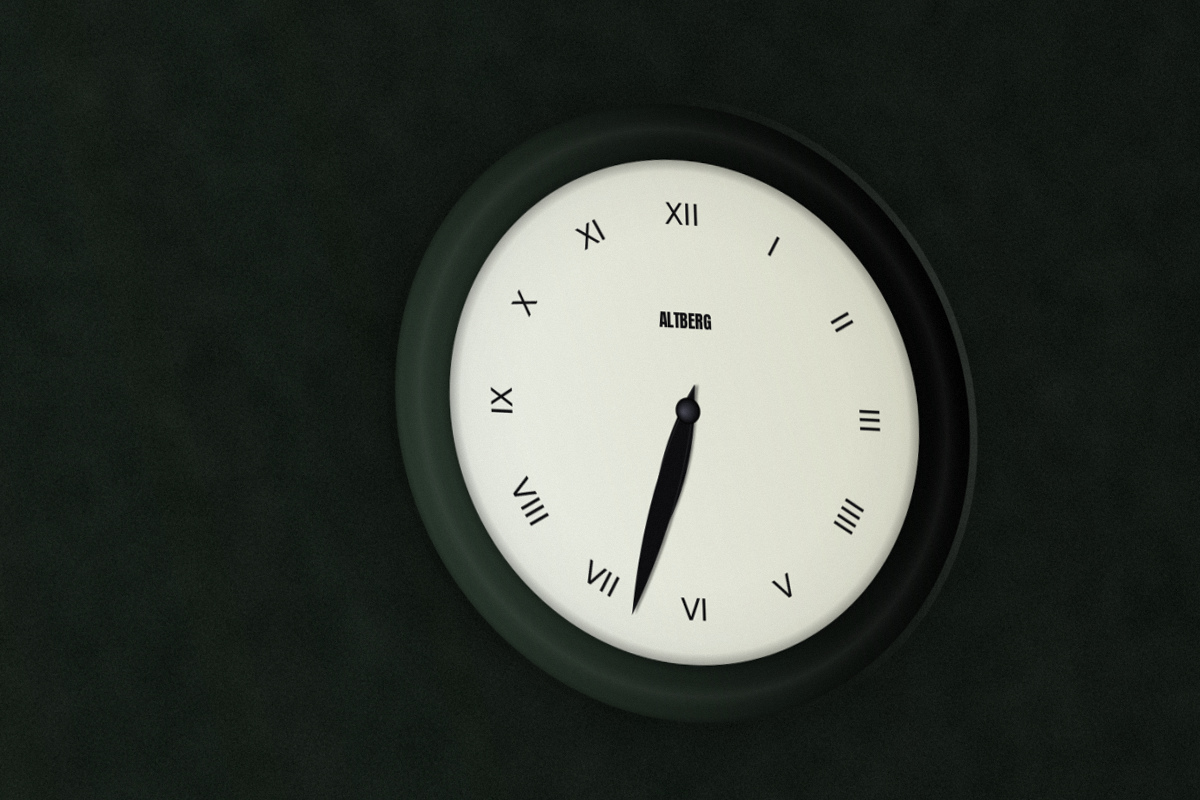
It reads 6 h 33 min
